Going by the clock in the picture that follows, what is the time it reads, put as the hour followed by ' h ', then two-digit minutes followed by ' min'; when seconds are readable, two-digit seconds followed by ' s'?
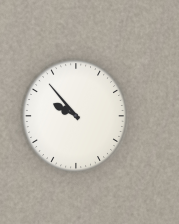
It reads 9 h 53 min
